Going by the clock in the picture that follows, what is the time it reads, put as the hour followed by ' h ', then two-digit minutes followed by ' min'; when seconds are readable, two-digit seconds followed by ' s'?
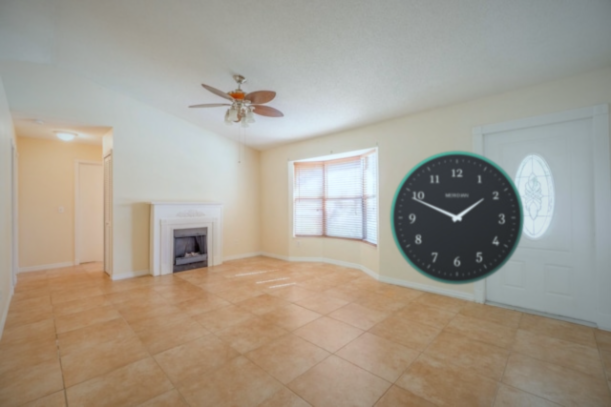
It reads 1 h 49 min
